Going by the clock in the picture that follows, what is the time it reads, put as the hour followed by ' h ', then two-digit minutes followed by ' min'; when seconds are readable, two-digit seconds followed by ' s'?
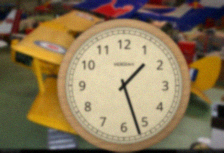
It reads 1 h 27 min
